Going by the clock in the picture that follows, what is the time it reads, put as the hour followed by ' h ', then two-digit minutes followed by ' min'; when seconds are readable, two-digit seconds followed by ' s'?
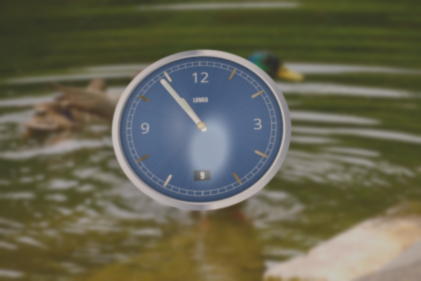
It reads 10 h 54 min
